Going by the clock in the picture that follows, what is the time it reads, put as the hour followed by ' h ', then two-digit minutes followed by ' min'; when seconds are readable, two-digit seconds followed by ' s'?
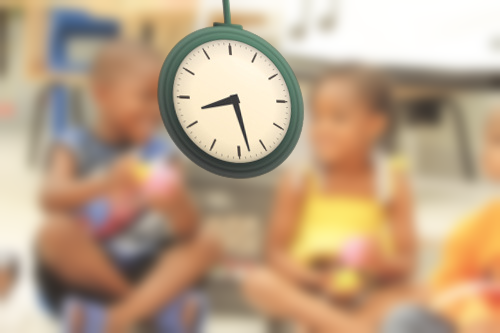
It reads 8 h 28 min
